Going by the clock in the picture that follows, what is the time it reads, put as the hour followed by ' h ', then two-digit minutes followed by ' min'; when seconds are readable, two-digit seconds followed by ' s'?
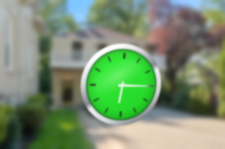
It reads 6 h 15 min
